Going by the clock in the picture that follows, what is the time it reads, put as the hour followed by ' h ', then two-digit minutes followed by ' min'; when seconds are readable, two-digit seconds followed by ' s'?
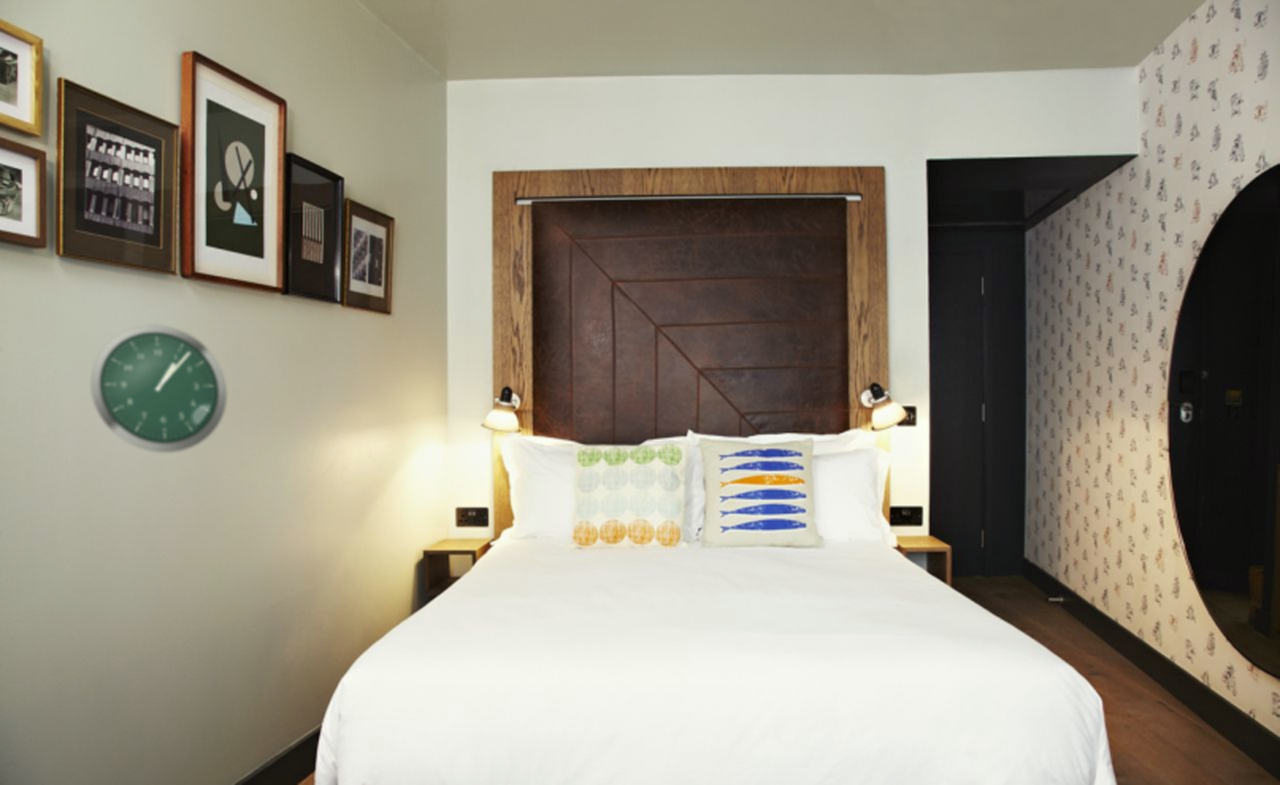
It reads 1 h 07 min
